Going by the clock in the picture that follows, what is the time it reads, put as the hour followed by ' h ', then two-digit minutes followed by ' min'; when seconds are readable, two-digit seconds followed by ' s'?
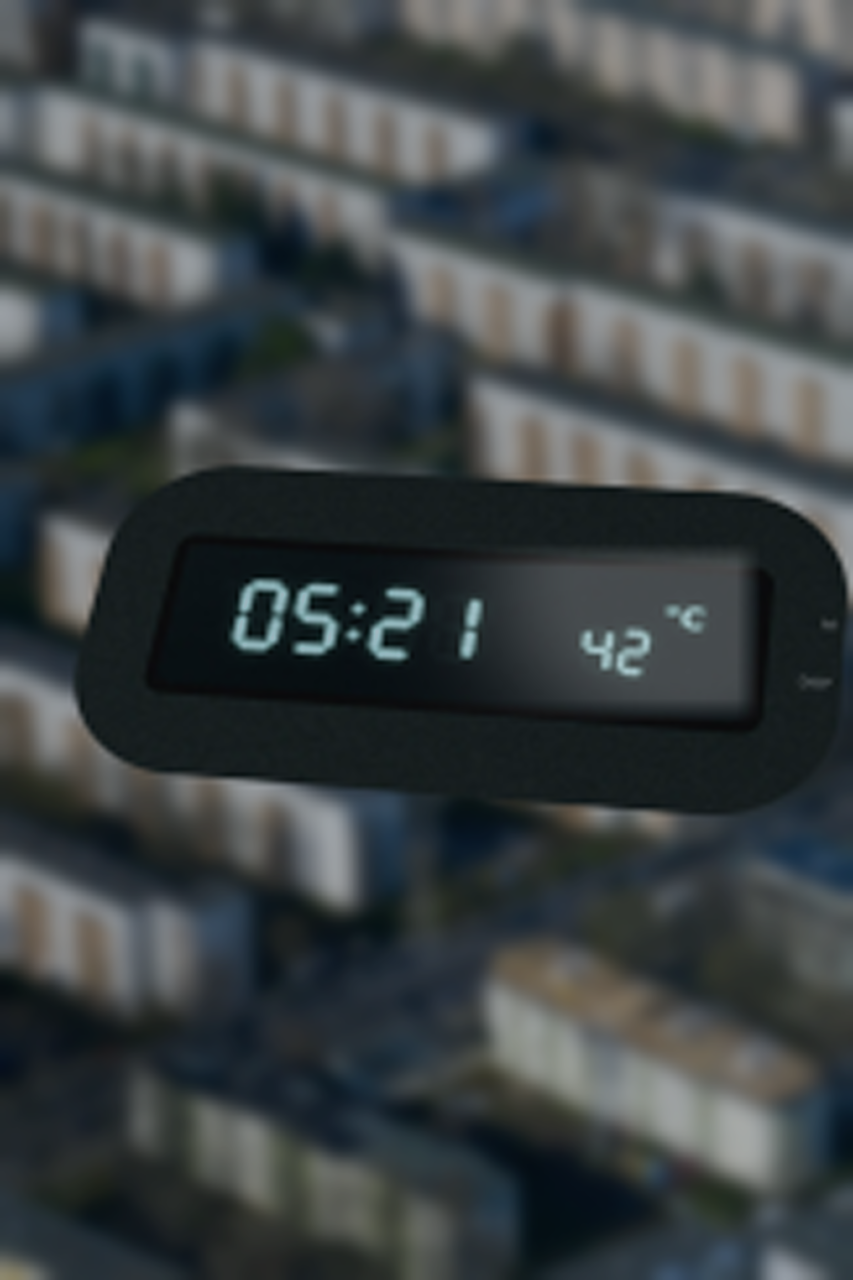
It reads 5 h 21 min
